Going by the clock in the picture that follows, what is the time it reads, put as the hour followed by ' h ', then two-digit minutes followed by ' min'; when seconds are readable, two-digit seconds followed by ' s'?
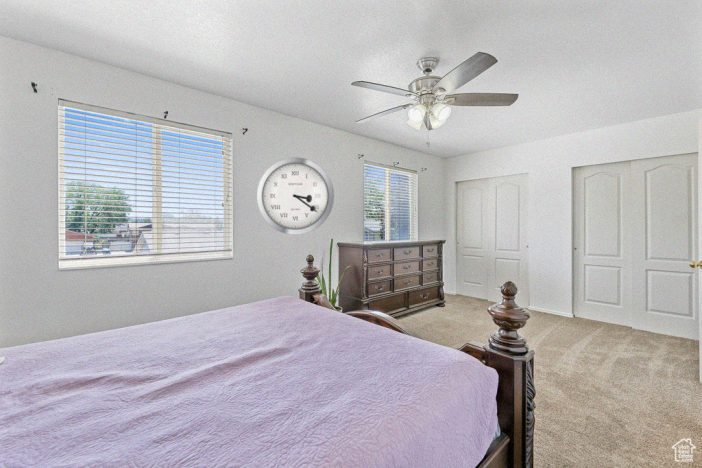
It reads 3 h 21 min
